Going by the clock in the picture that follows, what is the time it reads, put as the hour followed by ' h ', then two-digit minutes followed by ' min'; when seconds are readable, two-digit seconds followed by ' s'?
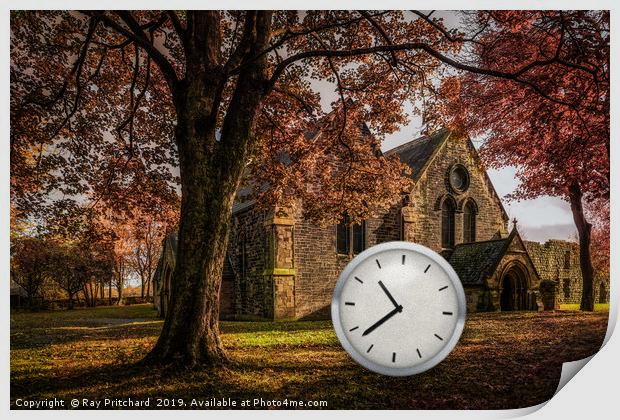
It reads 10 h 38 min
